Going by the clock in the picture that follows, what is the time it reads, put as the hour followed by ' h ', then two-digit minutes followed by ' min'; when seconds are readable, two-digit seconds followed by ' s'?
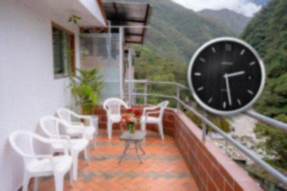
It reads 2 h 28 min
